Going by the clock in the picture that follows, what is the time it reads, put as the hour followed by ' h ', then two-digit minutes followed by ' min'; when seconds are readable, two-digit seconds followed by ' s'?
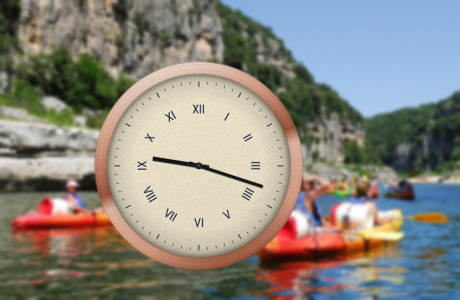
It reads 9 h 18 min
